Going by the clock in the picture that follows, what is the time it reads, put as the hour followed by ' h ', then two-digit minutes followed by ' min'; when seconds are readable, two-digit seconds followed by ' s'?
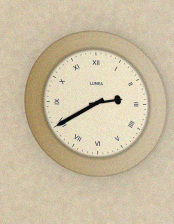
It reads 2 h 40 min
